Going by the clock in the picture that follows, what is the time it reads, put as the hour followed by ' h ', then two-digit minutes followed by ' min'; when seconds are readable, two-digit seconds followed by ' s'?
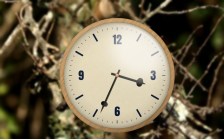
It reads 3 h 34 min
